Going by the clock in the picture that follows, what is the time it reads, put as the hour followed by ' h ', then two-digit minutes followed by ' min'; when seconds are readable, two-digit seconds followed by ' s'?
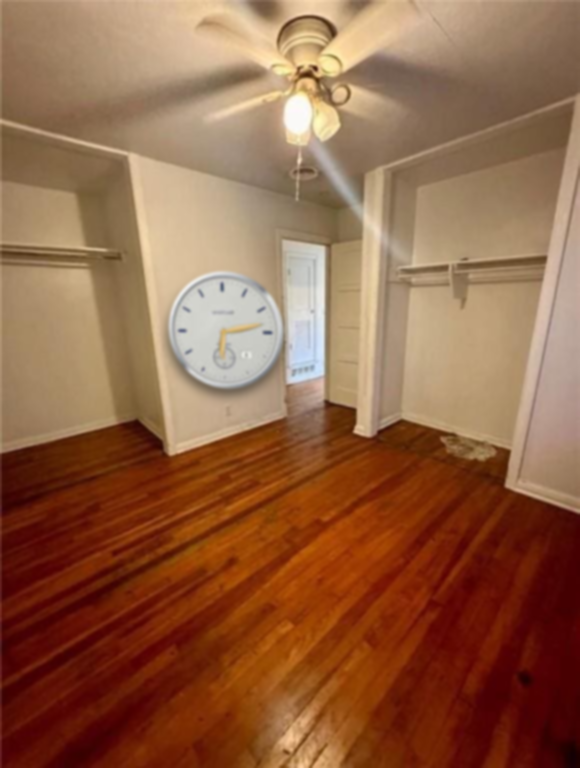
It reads 6 h 13 min
